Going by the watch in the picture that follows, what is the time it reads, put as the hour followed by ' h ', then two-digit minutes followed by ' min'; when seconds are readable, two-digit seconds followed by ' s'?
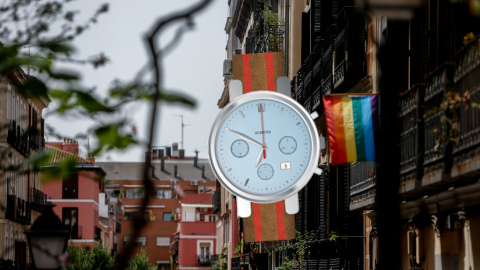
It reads 6 h 50 min
